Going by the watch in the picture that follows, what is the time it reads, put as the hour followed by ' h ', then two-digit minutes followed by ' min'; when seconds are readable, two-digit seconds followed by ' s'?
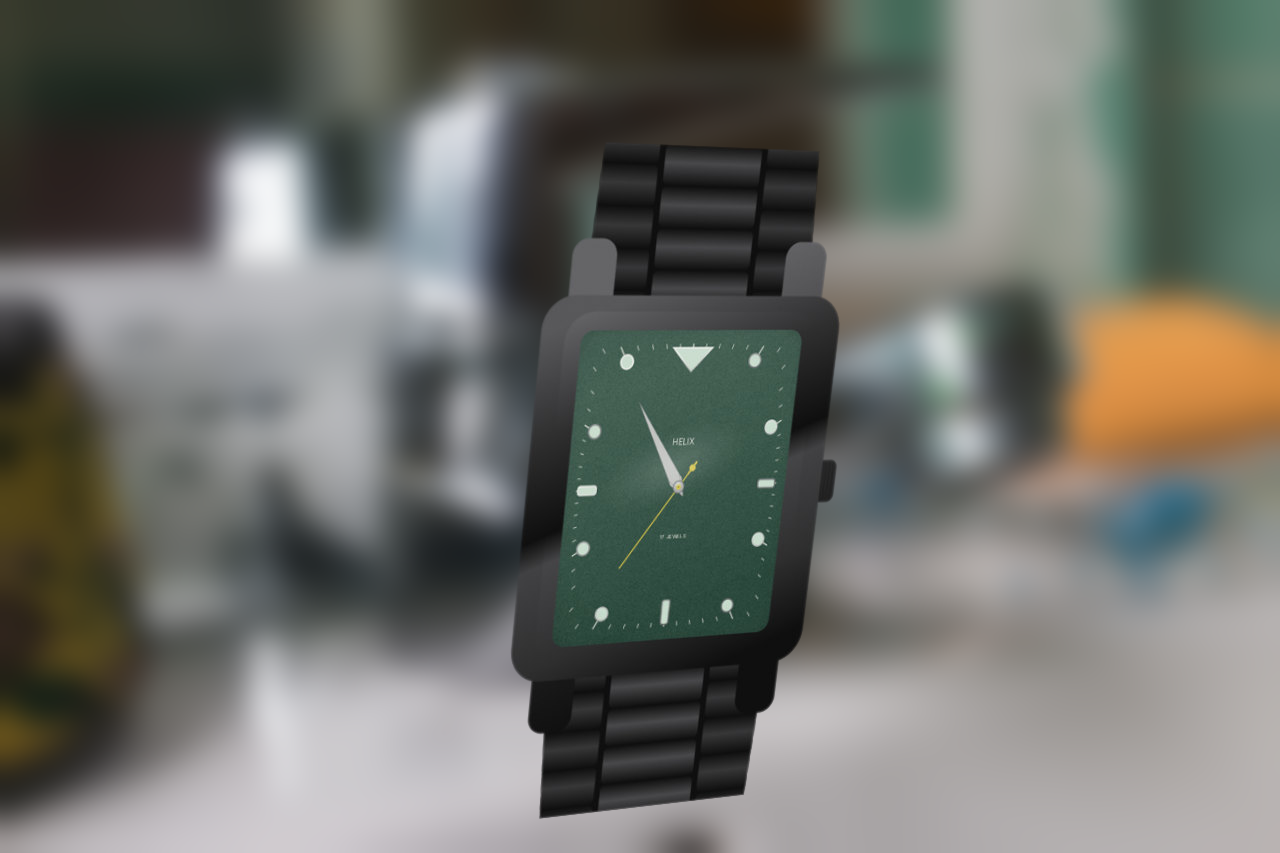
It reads 10 h 54 min 36 s
